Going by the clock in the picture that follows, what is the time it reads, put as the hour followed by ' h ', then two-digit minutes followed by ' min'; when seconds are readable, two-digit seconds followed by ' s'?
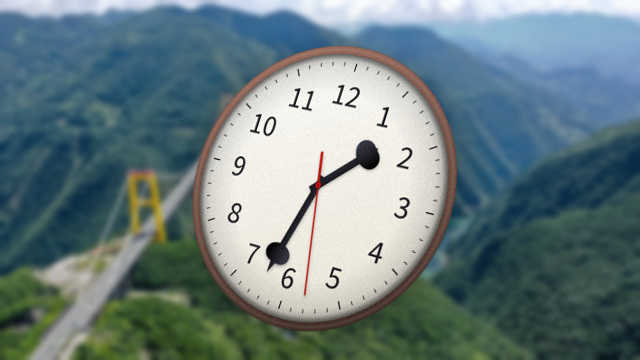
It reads 1 h 32 min 28 s
